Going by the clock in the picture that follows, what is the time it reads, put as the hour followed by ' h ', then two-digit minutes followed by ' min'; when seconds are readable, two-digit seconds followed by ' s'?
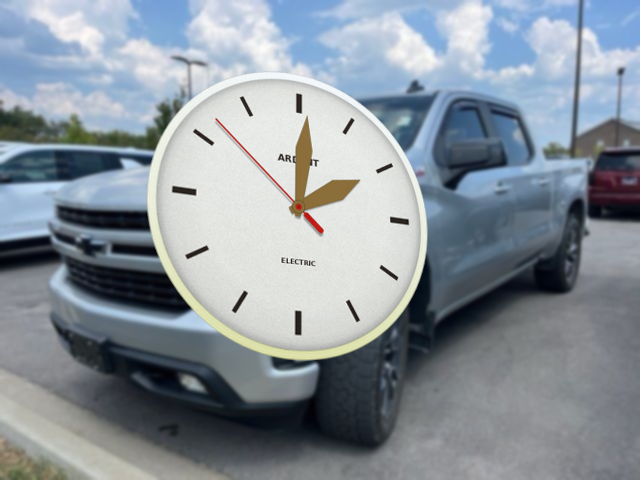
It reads 2 h 00 min 52 s
